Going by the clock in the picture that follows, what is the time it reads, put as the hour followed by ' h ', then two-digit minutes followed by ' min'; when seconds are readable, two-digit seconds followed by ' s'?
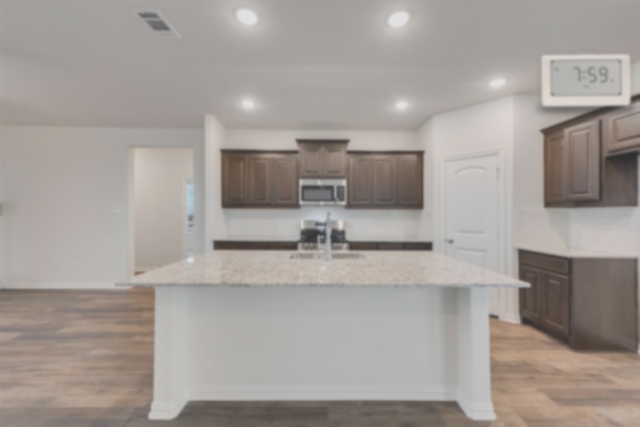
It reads 7 h 59 min
